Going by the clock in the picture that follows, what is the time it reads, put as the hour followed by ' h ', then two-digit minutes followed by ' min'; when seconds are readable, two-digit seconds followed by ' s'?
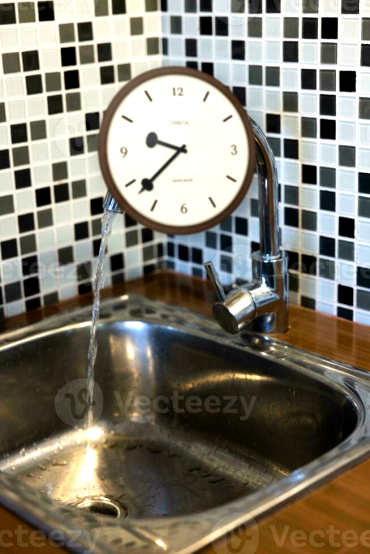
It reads 9 h 38 min
